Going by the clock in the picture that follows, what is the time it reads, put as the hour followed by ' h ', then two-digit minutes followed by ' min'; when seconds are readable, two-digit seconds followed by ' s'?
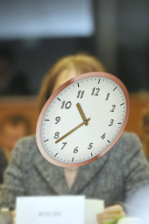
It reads 10 h 38 min
